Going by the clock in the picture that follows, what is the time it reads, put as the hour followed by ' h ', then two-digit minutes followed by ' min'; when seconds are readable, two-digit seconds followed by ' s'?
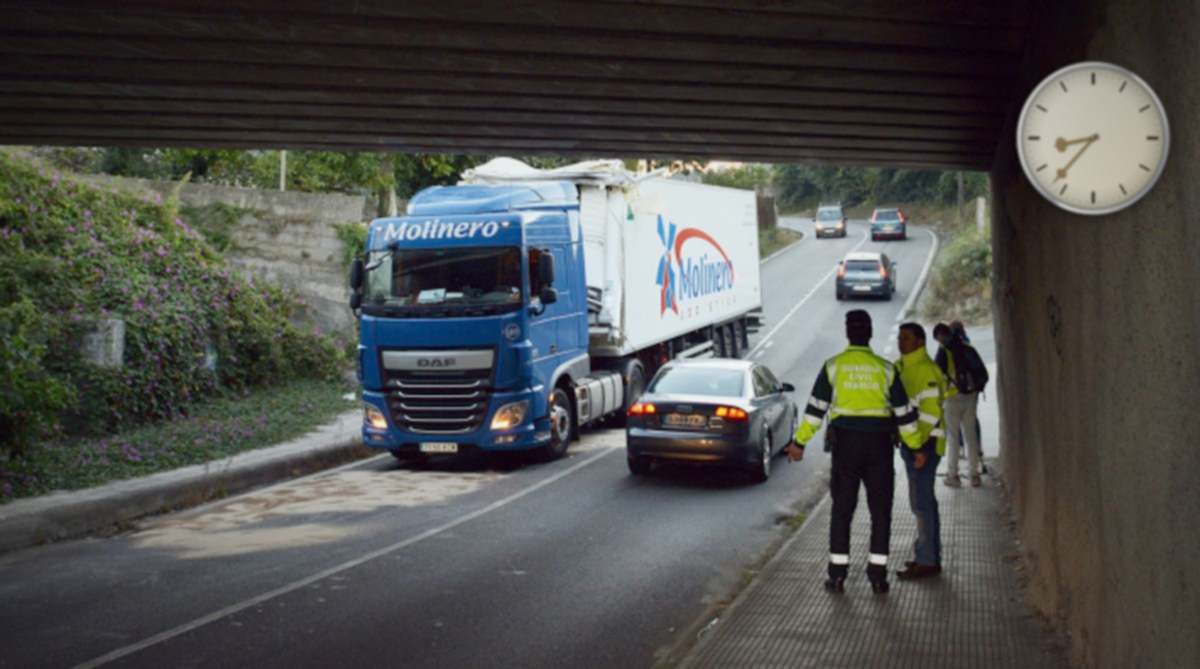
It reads 8 h 37 min
